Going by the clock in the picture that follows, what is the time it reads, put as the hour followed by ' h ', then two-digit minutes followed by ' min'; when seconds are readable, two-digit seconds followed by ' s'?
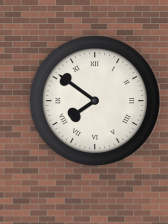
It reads 7 h 51 min
